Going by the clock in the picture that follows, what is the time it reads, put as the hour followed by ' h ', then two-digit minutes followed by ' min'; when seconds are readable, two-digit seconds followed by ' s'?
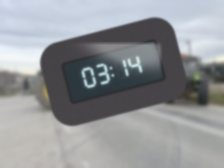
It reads 3 h 14 min
